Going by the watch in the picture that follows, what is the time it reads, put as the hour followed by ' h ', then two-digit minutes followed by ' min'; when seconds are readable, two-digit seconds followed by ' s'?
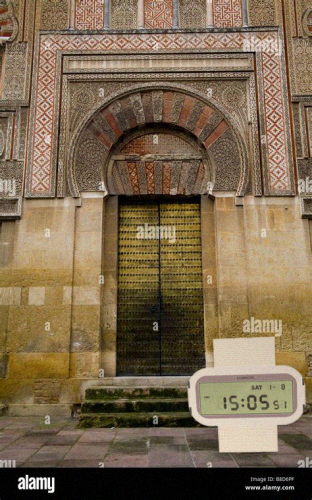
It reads 15 h 05 min 51 s
